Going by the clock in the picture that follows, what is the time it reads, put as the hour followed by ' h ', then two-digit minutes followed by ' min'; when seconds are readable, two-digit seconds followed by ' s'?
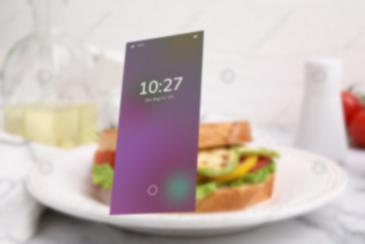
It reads 10 h 27 min
